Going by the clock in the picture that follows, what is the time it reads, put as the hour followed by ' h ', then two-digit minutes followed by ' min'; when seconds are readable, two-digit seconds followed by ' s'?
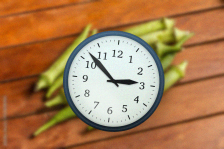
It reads 2 h 52 min
